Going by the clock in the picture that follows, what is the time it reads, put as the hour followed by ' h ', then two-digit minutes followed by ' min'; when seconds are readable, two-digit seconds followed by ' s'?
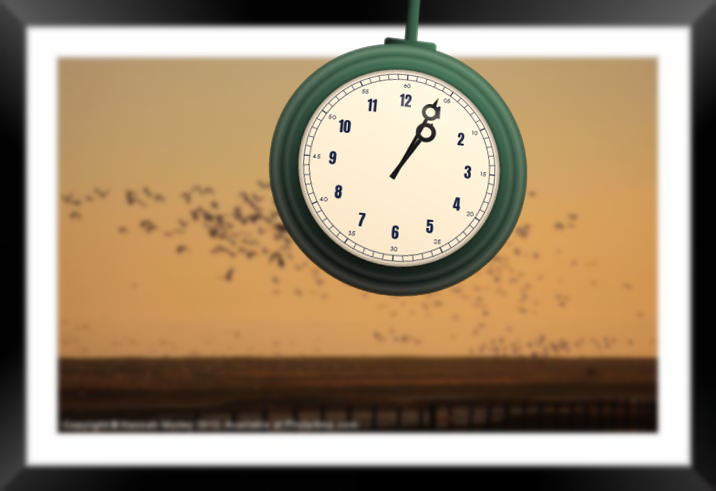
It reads 1 h 04 min
